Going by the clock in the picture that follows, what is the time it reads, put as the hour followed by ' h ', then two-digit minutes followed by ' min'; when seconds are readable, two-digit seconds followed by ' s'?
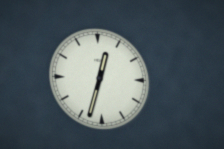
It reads 12 h 33 min
